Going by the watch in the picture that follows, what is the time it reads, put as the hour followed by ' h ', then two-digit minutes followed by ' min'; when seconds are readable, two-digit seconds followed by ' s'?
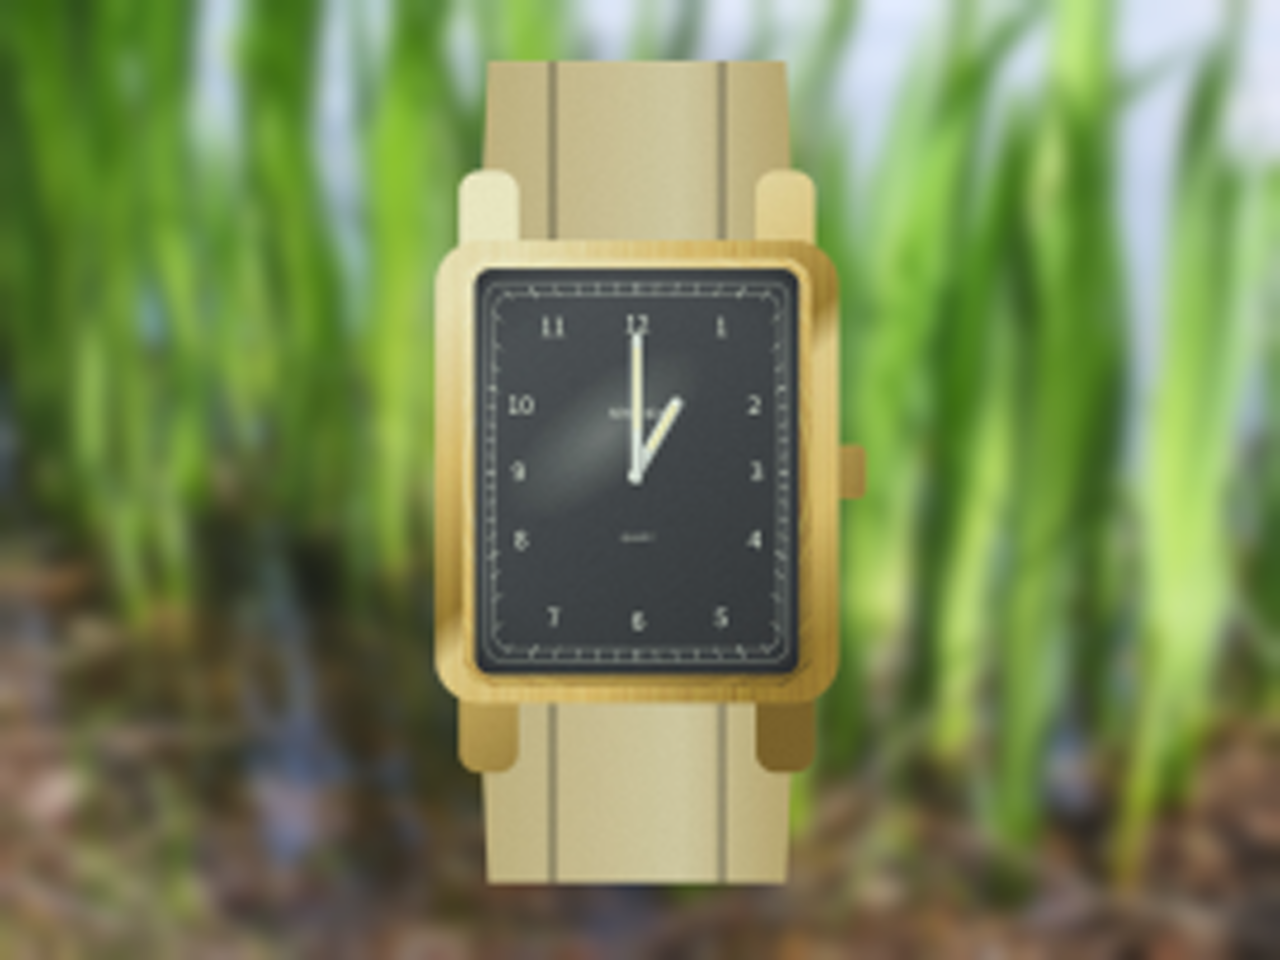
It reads 1 h 00 min
